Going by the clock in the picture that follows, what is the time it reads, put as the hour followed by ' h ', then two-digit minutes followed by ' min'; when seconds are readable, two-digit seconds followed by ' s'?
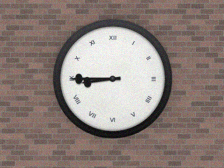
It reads 8 h 45 min
